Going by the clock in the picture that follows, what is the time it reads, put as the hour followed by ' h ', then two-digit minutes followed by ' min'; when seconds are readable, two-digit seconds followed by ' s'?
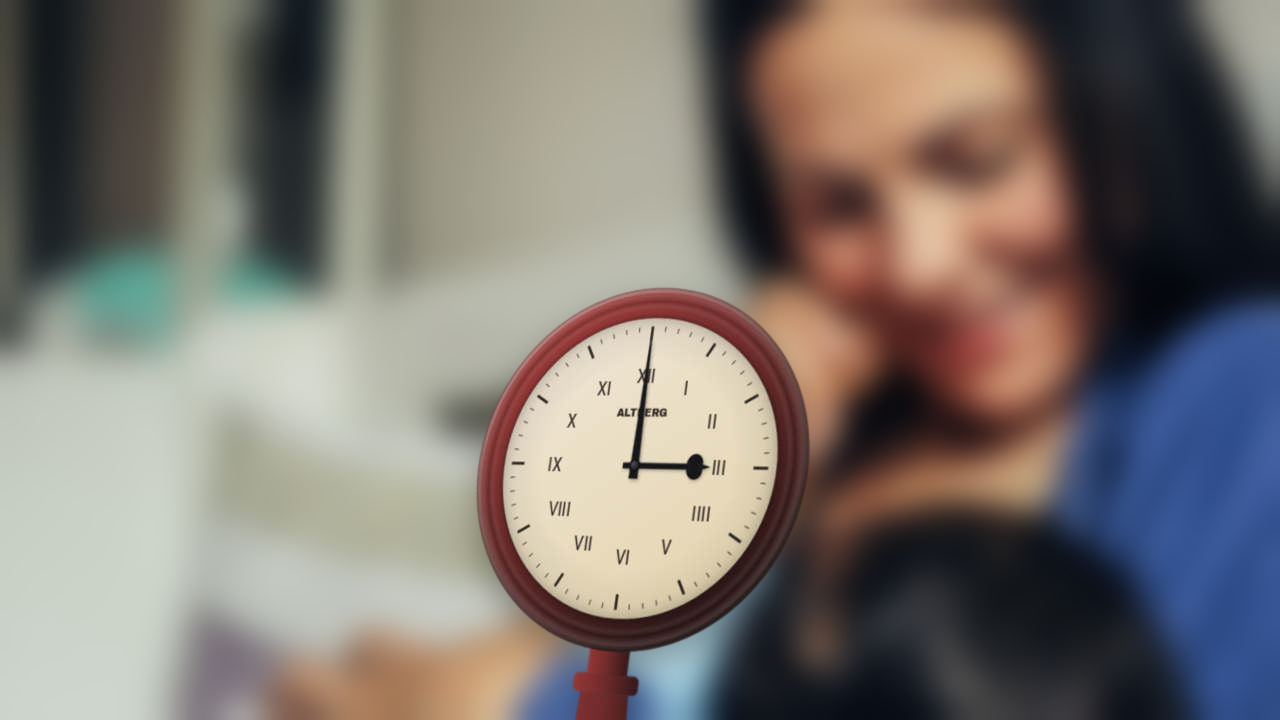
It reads 3 h 00 min
